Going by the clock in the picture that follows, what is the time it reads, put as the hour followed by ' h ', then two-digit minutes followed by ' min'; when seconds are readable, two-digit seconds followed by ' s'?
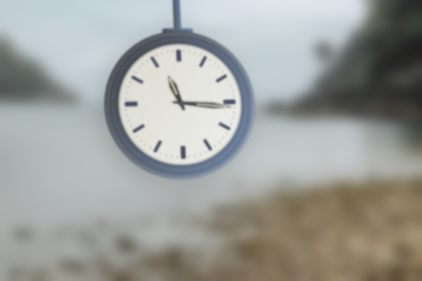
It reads 11 h 16 min
